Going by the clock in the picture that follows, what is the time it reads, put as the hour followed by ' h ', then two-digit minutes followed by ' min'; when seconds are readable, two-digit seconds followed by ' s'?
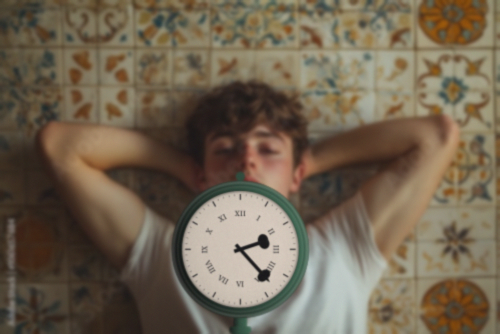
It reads 2 h 23 min
